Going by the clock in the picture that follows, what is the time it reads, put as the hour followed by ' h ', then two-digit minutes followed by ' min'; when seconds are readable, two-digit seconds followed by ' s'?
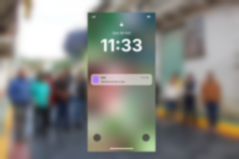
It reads 11 h 33 min
